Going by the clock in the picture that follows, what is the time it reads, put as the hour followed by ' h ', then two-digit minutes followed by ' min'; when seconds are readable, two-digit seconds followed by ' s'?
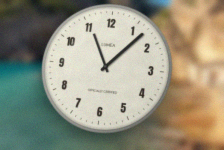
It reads 11 h 07 min
